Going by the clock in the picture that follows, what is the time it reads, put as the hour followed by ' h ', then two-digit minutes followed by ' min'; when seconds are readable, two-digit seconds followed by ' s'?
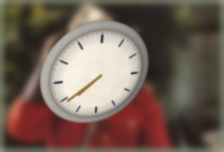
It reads 7 h 39 min
